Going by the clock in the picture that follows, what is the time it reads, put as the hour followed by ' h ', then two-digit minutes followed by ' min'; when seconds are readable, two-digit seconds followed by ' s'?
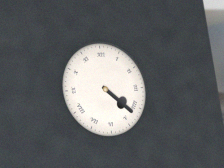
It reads 4 h 22 min
